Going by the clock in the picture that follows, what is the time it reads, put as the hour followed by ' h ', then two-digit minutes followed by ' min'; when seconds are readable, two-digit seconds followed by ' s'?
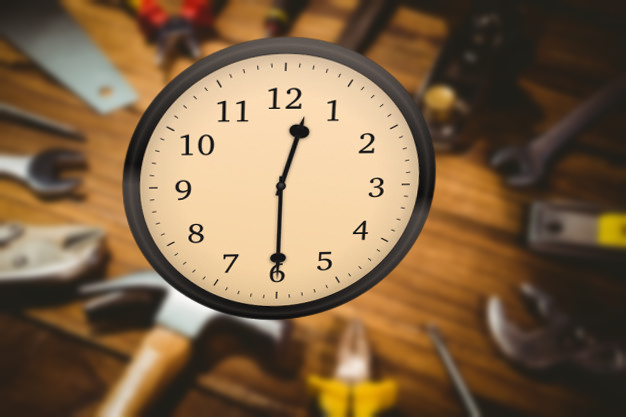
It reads 12 h 30 min
